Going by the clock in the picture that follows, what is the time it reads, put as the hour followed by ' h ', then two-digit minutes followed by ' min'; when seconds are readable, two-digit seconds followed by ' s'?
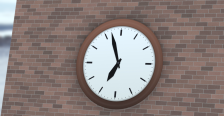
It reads 6 h 57 min
